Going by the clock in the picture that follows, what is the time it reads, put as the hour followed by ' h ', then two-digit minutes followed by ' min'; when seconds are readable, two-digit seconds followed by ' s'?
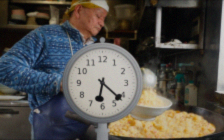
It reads 6 h 22 min
